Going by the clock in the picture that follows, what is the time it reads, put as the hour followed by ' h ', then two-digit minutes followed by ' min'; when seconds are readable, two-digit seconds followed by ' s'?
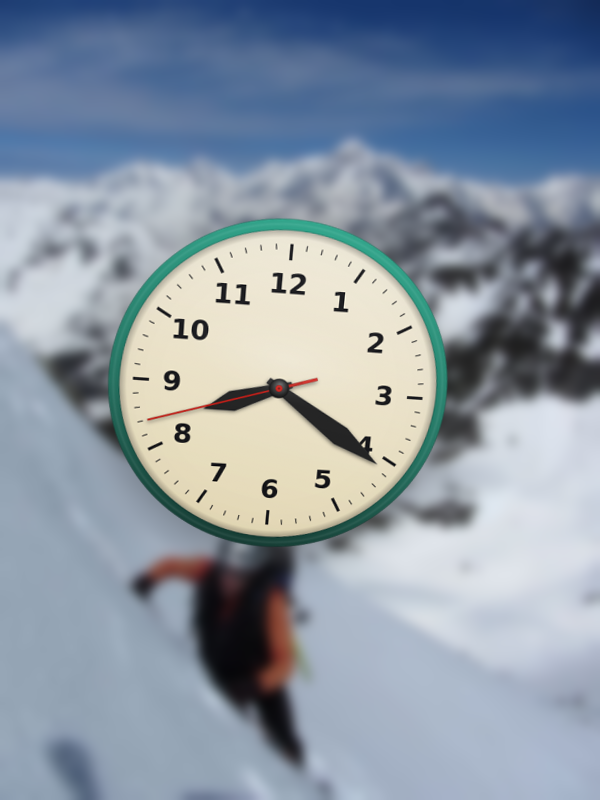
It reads 8 h 20 min 42 s
